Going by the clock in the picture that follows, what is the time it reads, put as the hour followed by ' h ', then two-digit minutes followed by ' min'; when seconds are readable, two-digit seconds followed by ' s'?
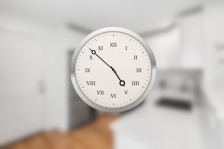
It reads 4 h 52 min
